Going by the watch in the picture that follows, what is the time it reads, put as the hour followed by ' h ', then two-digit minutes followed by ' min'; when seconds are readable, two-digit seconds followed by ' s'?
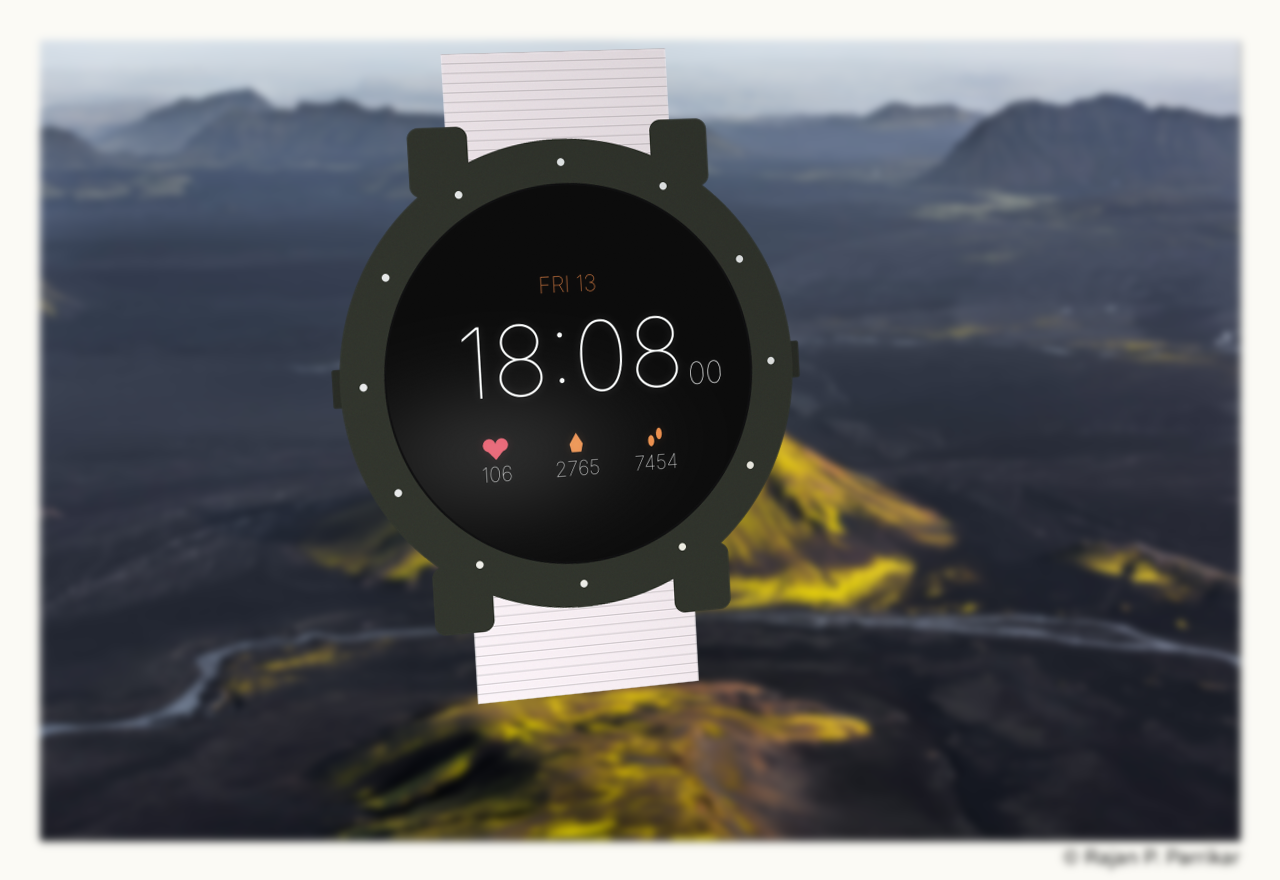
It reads 18 h 08 min 00 s
